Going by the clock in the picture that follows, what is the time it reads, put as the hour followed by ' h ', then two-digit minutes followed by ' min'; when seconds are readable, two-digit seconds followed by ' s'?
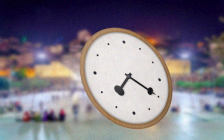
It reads 7 h 20 min
